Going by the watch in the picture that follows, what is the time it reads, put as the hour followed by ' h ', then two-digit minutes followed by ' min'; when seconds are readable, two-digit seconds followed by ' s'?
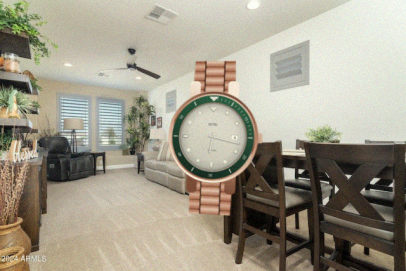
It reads 6 h 17 min
